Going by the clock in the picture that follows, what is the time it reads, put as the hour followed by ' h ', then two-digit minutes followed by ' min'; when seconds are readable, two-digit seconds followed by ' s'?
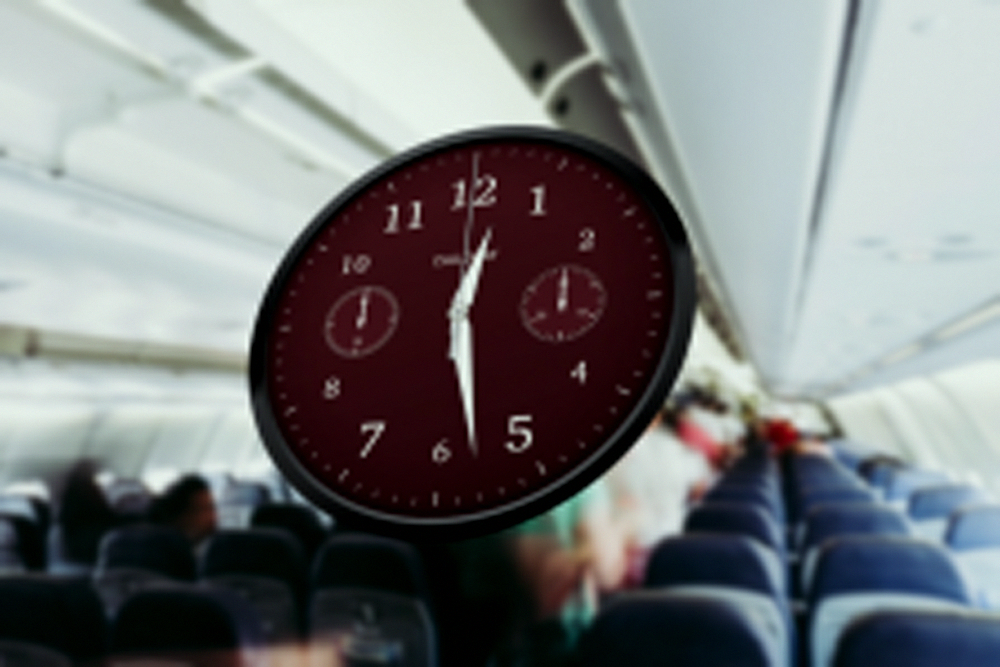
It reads 12 h 28 min
